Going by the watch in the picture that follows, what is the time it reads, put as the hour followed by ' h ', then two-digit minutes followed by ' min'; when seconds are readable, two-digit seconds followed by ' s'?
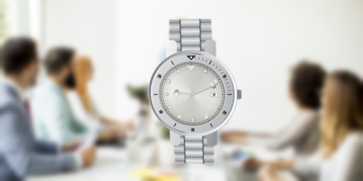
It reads 9 h 11 min
